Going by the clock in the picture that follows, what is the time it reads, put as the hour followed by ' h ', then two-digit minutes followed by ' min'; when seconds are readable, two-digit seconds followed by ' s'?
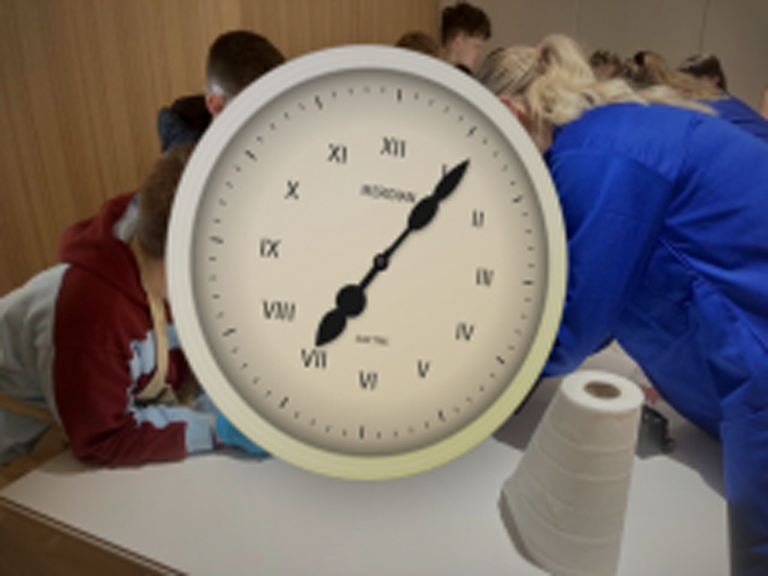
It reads 7 h 06 min
